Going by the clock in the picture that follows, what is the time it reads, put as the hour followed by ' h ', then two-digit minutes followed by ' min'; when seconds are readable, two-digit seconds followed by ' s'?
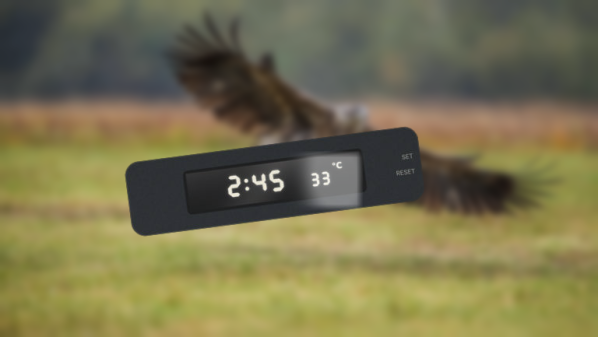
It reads 2 h 45 min
